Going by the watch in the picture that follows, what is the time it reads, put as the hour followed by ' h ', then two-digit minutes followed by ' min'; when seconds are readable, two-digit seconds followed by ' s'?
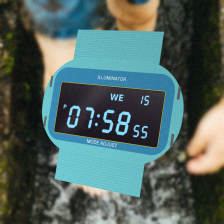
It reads 7 h 58 min 55 s
